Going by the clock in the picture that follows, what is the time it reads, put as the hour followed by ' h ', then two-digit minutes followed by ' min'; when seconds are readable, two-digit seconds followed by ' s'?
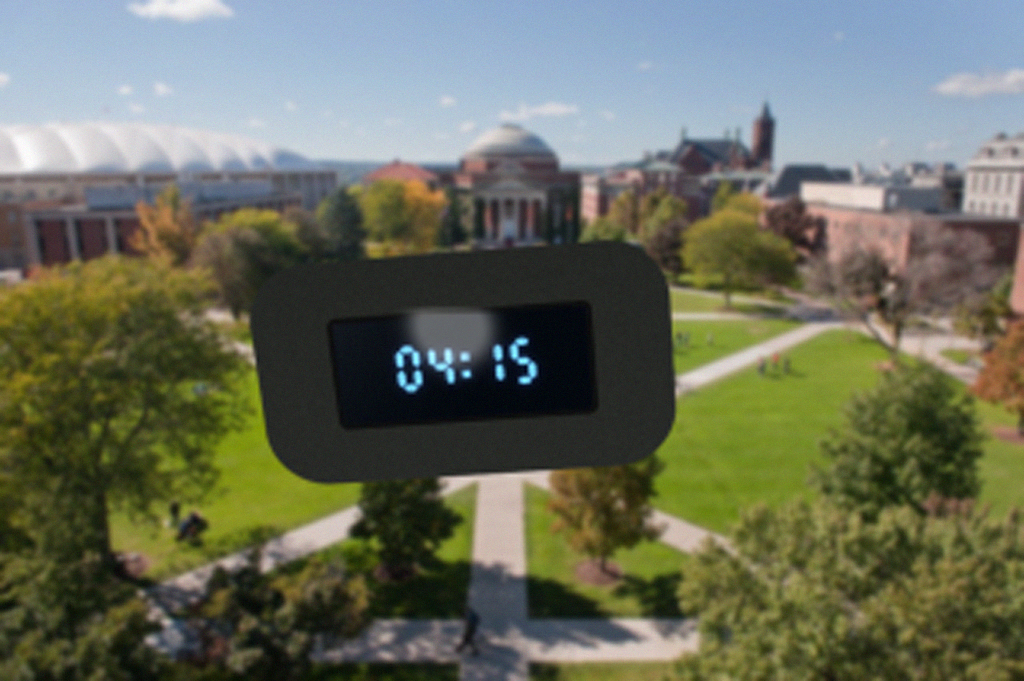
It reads 4 h 15 min
